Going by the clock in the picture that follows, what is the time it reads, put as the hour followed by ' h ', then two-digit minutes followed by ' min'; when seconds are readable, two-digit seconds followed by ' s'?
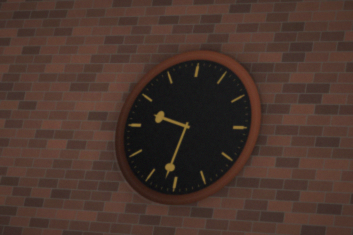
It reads 9 h 32 min
